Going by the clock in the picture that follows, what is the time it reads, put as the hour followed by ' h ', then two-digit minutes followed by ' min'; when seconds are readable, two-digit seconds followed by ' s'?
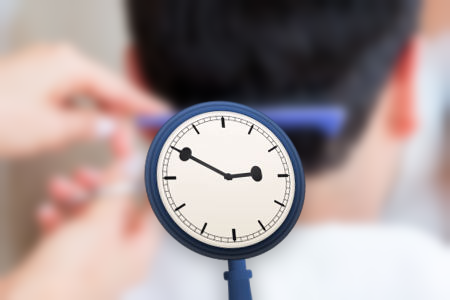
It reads 2 h 50 min
